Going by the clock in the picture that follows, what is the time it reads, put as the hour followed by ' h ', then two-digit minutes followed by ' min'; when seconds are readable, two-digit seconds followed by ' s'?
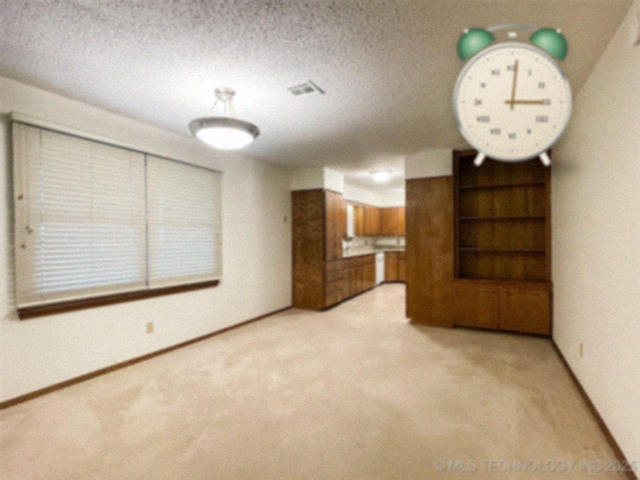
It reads 3 h 01 min
